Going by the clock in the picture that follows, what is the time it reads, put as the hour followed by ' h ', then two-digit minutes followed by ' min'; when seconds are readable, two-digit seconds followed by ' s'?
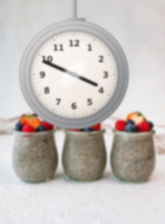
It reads 3 h 49 min
